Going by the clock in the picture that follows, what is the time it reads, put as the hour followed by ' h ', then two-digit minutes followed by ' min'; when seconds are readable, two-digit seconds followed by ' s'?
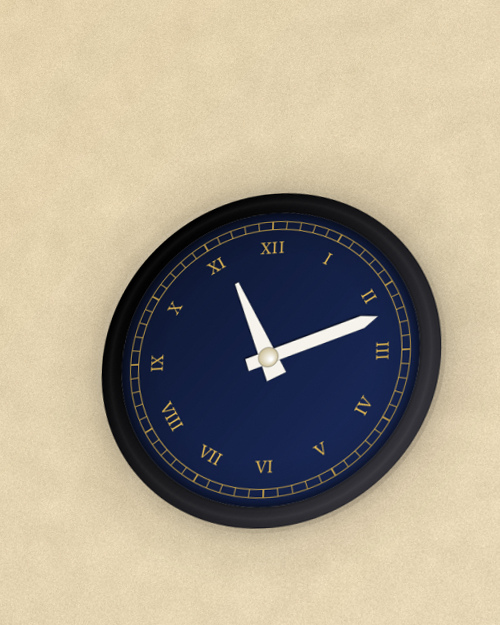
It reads 11 h 12 min
